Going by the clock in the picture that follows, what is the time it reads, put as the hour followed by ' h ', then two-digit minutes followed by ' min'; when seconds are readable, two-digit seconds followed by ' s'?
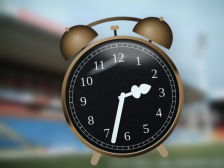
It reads 2 h 33 min
